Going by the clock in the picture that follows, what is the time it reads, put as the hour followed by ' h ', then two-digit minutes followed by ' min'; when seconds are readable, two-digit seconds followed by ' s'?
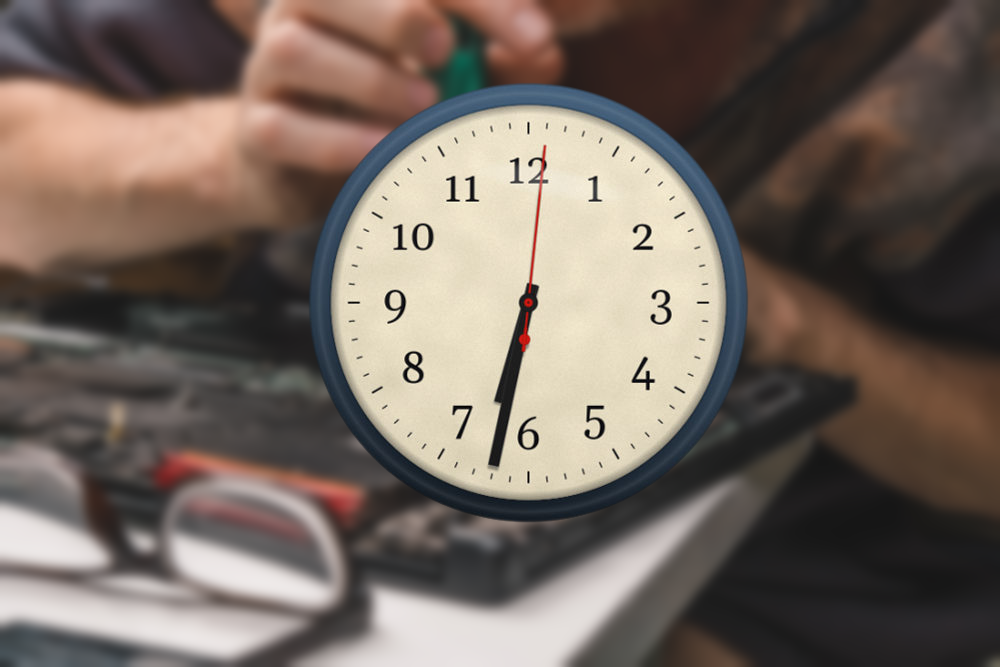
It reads 6 h 32 min 01 s
